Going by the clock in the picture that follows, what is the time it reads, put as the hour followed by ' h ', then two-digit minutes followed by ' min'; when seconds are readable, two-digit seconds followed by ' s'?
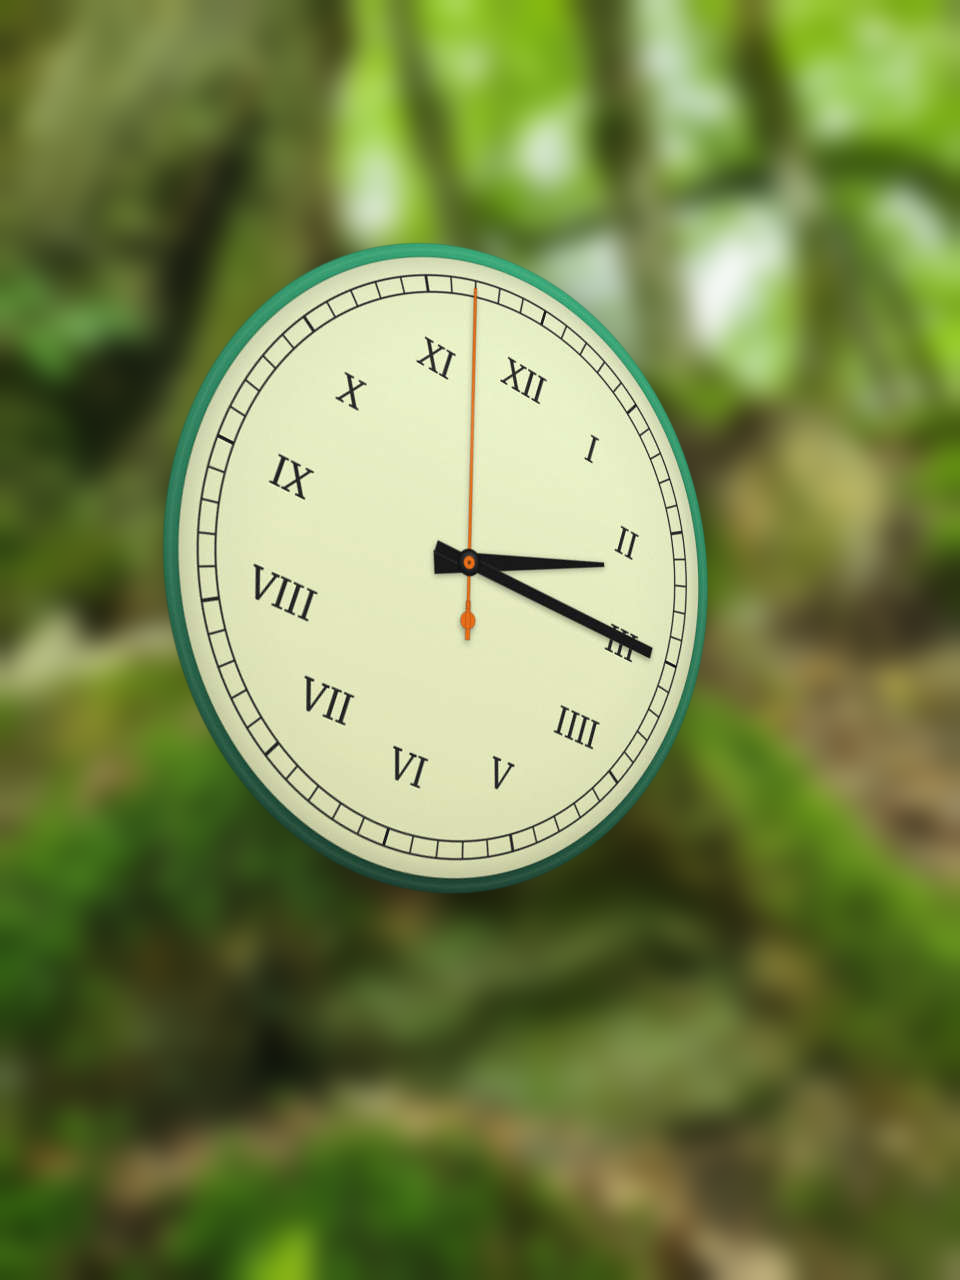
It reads 2 h 14 min 57 s
